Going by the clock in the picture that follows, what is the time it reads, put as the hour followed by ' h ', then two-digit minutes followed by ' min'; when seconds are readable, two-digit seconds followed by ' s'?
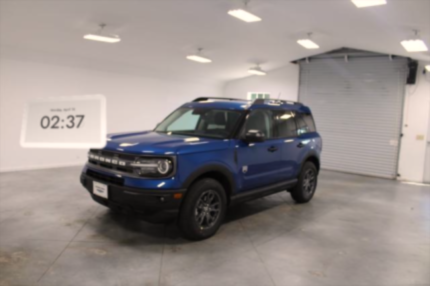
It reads 2 h 37 min
